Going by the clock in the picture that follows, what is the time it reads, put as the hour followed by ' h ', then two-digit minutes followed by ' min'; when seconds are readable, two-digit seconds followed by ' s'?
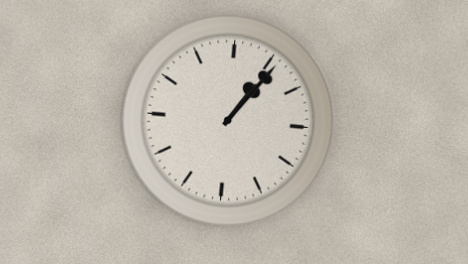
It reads 1 h 06 min
